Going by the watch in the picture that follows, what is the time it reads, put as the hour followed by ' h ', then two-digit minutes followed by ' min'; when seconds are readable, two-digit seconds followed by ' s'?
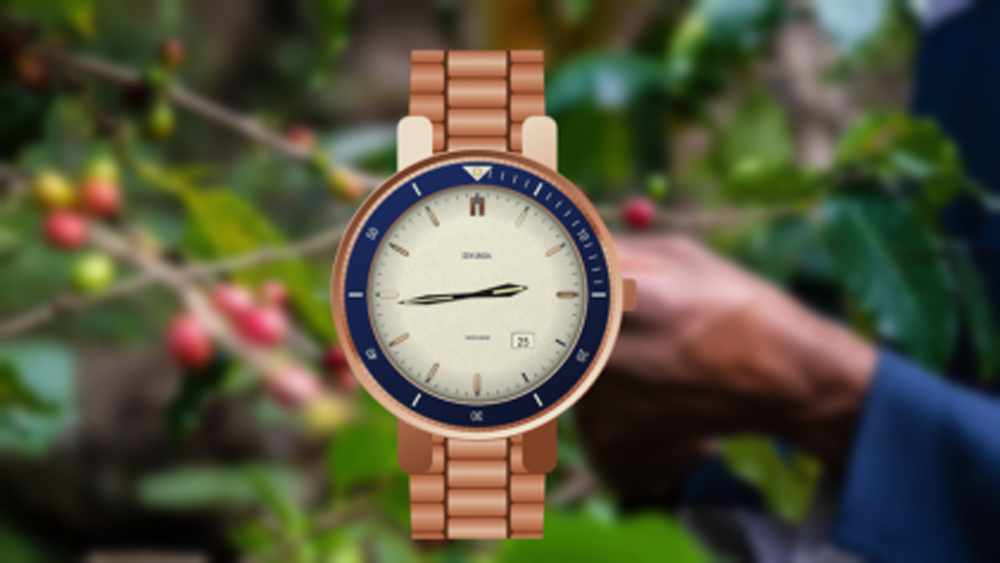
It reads 2 h 44 min
